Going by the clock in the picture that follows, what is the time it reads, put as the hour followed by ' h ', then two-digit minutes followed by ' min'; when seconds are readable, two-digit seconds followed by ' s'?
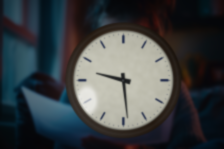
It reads 9 h 29 min
